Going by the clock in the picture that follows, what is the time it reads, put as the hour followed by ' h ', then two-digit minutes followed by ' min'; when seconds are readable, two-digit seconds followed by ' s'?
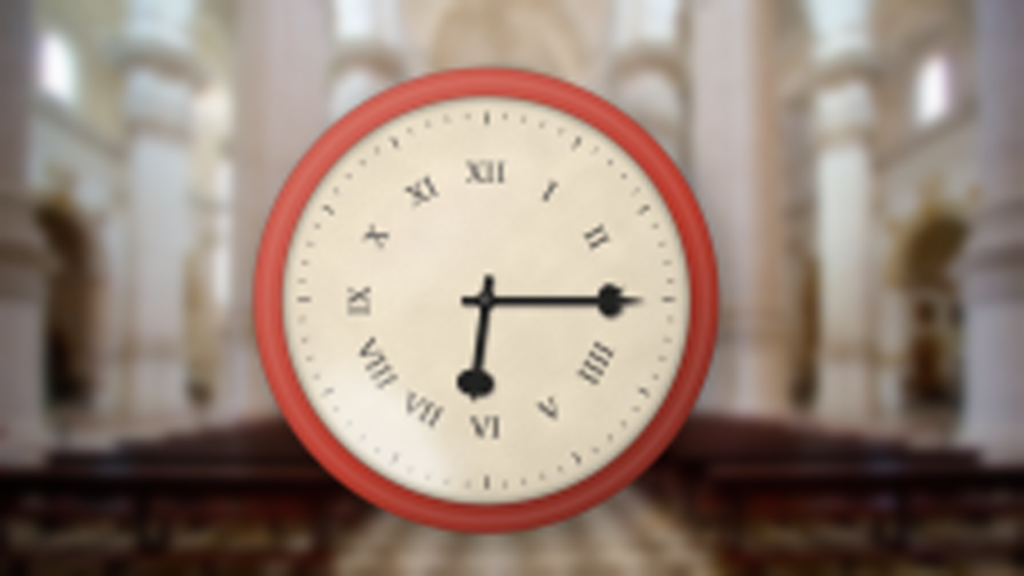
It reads 6 h 15 min
